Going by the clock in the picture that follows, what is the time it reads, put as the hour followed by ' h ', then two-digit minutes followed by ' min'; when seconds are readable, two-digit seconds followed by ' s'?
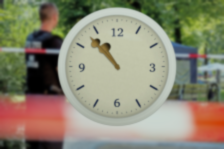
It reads 10 h 53 min
